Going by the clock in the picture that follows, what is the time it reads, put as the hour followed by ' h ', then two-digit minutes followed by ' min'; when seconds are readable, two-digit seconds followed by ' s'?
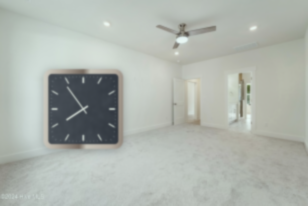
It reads 7 h 54 min
